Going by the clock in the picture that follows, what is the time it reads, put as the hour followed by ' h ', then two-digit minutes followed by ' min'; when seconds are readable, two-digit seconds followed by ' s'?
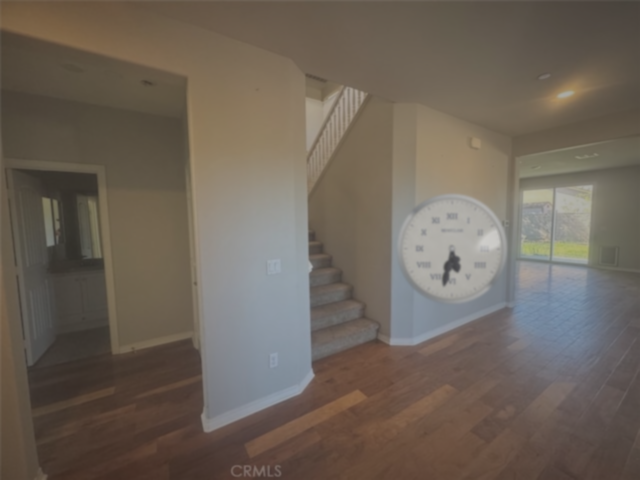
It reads 5 h 32 min
